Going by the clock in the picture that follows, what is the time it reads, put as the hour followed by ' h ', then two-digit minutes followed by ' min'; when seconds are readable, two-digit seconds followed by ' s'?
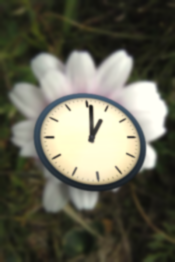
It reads 1 h 01 min
